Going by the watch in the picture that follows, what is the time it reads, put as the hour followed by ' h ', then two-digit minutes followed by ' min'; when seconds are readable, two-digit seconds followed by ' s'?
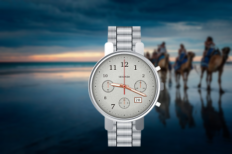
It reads 9 h 19 min
